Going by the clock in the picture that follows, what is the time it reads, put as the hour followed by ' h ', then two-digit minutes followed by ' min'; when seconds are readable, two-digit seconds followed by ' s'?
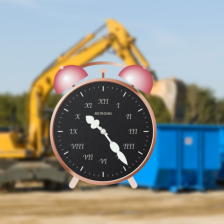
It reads 10 h 24 min
